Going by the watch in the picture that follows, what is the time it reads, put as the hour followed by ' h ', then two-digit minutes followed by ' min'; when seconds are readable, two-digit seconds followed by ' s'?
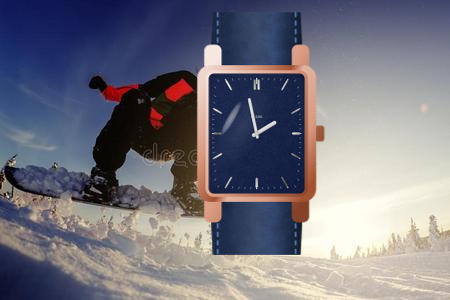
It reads 1 h 58 min
